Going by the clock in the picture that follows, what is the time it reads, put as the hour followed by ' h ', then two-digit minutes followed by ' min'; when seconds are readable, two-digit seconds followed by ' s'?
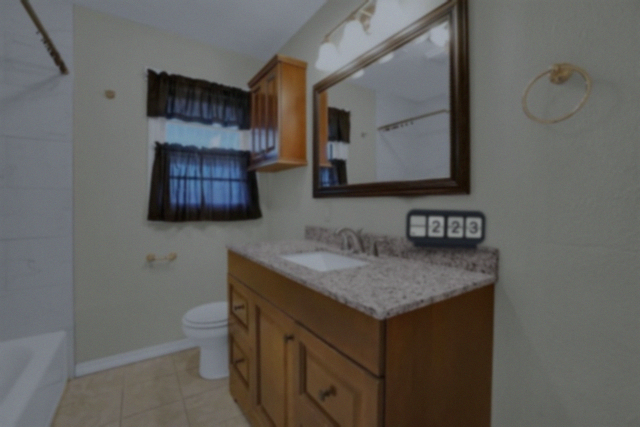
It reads 2 h 23 min
